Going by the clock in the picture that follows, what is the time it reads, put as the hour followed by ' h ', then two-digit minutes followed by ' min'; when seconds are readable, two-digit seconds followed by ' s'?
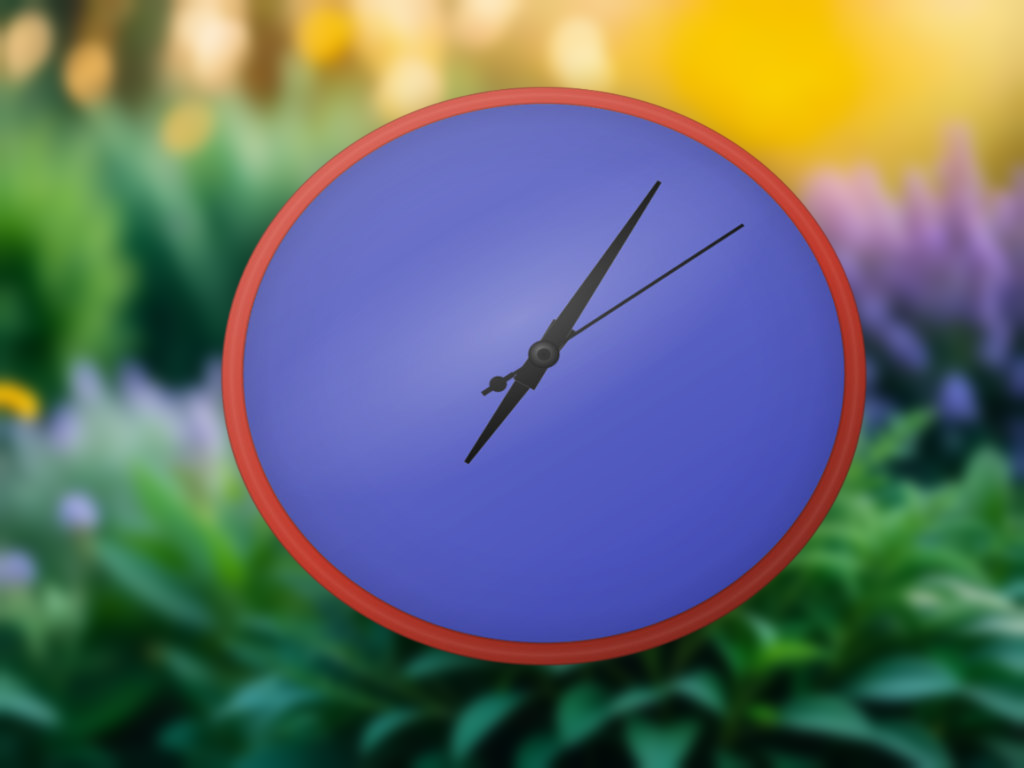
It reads 7 h 05 min 09 s
